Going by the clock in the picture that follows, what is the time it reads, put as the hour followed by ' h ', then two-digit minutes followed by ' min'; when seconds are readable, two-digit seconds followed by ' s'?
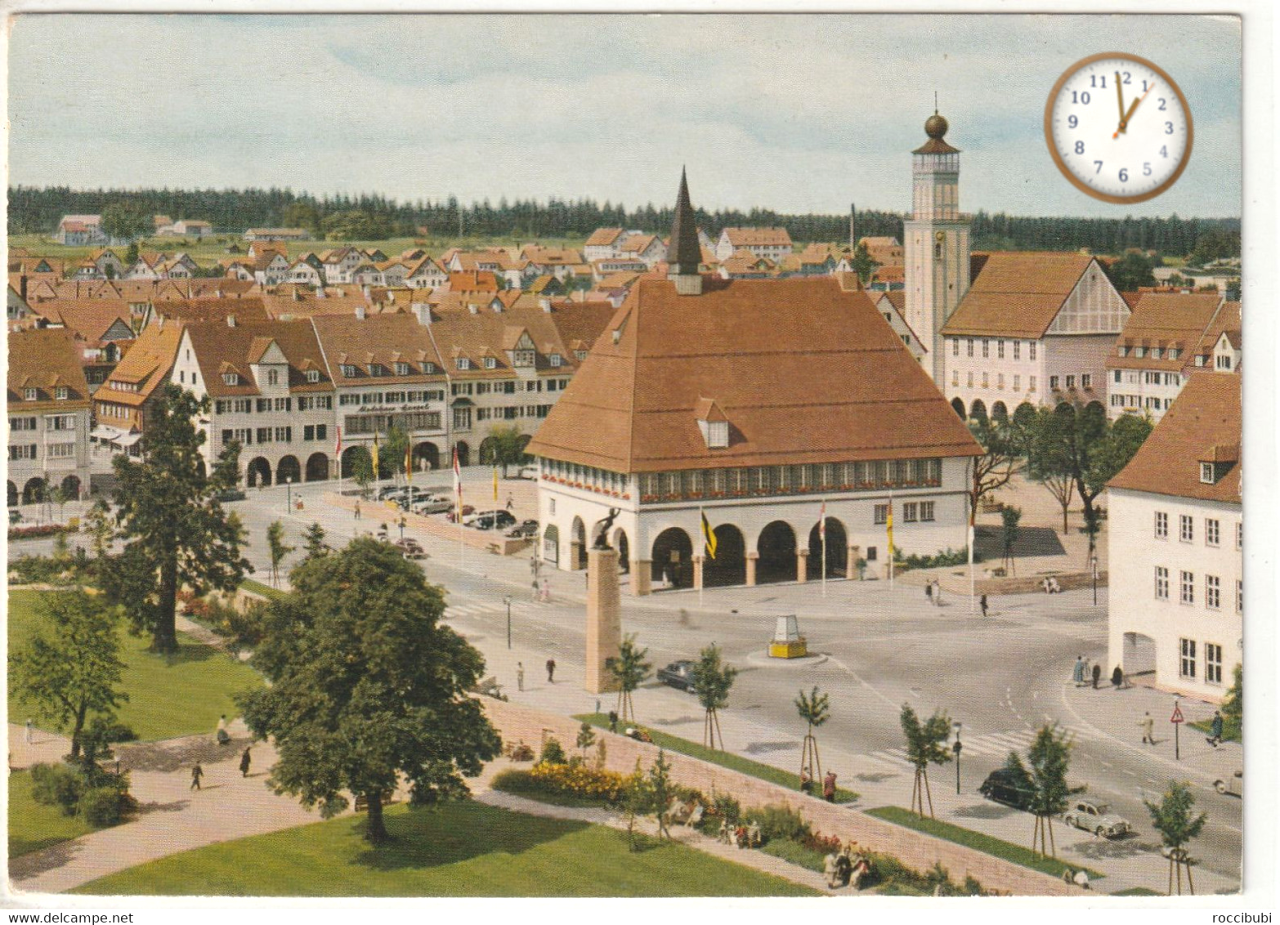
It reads 12 h 59 min 06 s
